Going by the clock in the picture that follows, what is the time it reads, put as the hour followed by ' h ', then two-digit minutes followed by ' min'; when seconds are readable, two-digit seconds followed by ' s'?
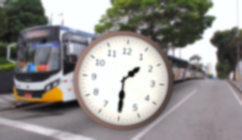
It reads 1 h 30 min
